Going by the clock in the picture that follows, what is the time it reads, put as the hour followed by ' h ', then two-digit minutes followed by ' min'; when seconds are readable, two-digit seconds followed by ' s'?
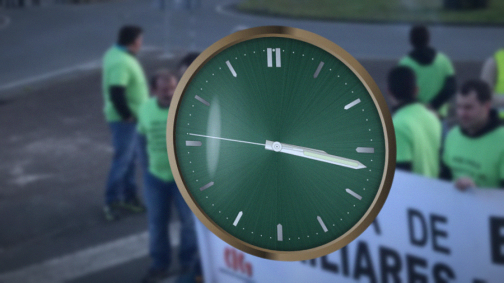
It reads 3 h 16 min 46 s
